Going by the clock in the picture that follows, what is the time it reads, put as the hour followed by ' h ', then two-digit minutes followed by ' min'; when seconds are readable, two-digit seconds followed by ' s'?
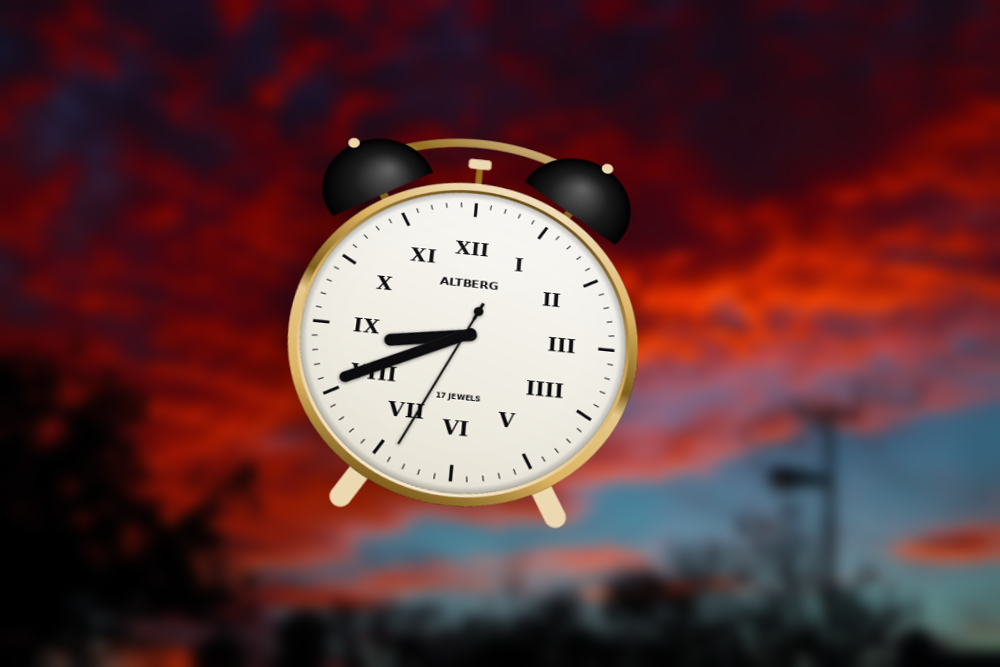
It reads 8 h 40 min 34 s
